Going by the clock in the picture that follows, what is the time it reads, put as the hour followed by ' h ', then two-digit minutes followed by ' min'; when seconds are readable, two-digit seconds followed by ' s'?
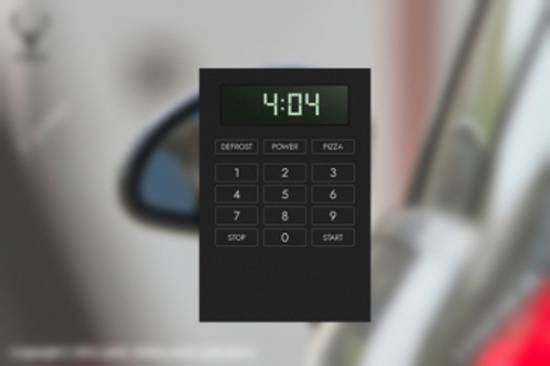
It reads 4 h 04 min
